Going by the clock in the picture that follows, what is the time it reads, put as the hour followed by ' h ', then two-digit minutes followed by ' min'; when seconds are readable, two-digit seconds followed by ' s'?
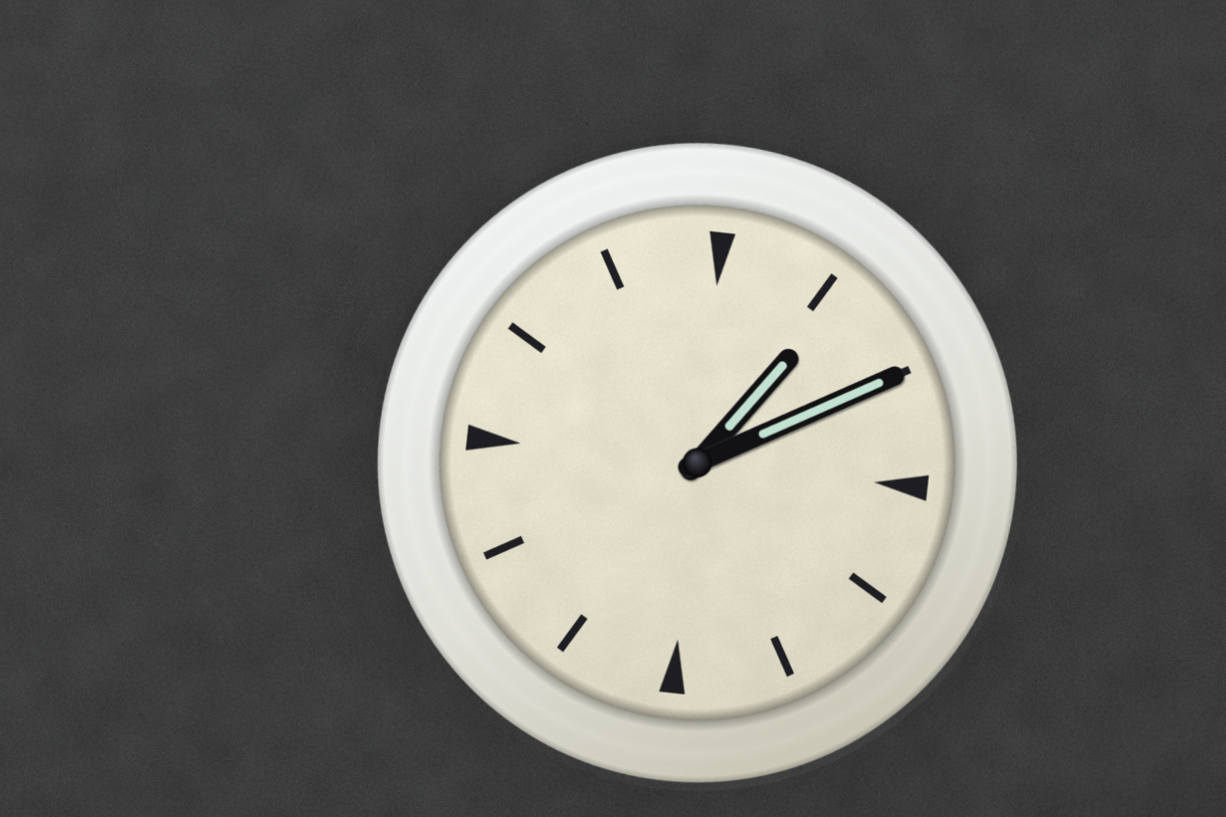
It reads 1 h 10 min
